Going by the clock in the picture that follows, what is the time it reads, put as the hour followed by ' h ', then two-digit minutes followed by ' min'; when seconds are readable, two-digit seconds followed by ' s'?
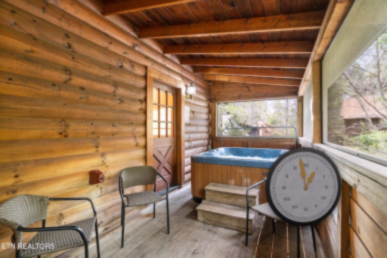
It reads 12 h 58 min
